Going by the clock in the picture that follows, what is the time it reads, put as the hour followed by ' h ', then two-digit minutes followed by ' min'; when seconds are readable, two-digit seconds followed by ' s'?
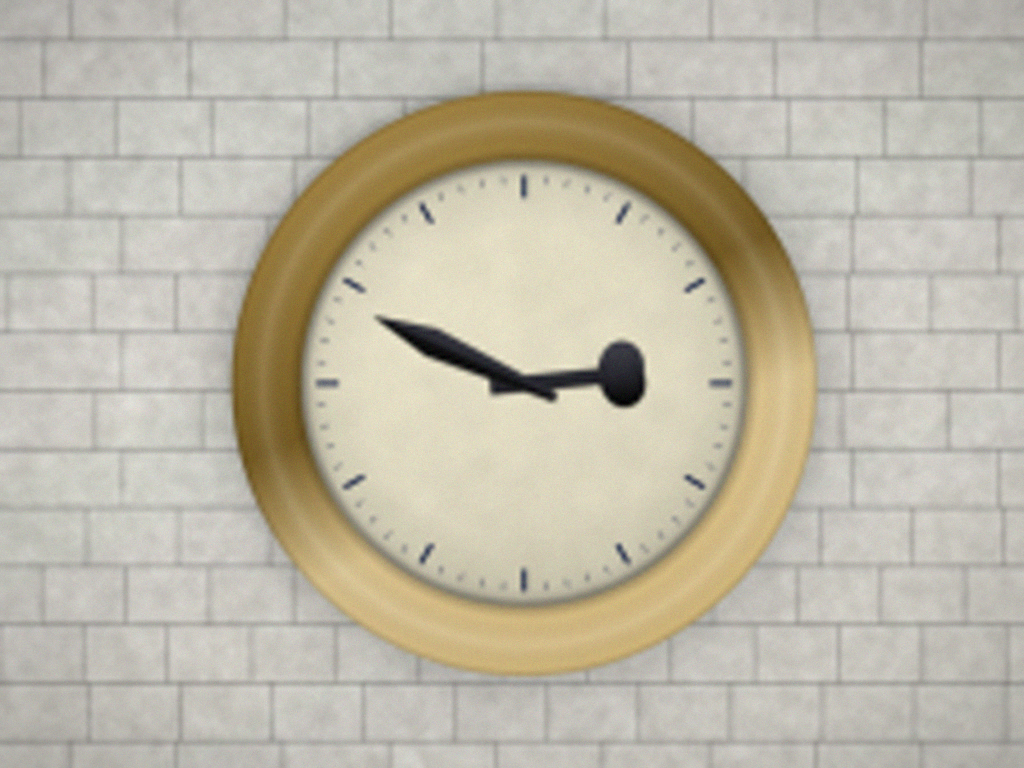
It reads 2 h 49 min
